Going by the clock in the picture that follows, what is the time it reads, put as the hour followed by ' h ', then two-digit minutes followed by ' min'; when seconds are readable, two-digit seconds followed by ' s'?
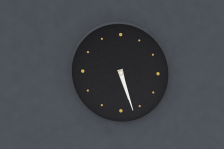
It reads 5 h 27 min
